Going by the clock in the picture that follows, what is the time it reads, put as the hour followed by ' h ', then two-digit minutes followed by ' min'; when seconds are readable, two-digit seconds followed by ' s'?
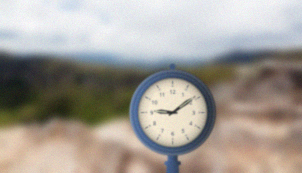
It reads 9 h 09 min
